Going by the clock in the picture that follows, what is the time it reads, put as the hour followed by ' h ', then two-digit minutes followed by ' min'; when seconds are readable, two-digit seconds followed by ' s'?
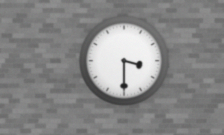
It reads 3 h 30 min
